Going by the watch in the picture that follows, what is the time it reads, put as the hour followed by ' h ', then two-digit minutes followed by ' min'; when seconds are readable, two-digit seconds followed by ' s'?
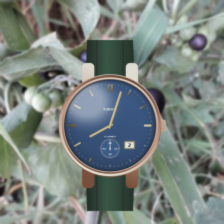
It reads 8 h 03 min
